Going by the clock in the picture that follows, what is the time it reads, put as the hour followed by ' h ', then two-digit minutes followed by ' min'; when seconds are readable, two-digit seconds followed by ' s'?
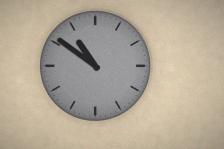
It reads 10 h 51 min
